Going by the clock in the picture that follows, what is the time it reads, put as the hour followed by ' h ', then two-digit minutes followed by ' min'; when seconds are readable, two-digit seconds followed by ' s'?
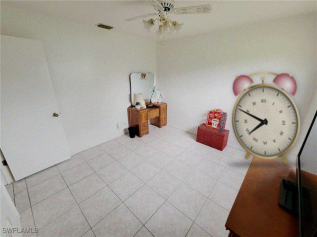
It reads 7 h 49 min
